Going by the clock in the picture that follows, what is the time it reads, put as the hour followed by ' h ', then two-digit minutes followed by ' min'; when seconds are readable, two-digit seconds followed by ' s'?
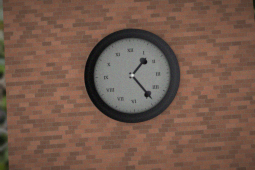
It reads 1 h 24 min
